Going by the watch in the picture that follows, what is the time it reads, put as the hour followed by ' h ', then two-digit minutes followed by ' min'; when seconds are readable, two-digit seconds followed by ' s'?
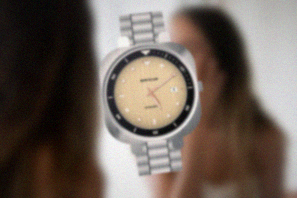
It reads 5 h 10 min
